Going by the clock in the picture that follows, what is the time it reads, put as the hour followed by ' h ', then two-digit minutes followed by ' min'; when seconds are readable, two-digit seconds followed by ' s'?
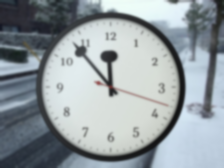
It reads 11 h 53 min 18 s
